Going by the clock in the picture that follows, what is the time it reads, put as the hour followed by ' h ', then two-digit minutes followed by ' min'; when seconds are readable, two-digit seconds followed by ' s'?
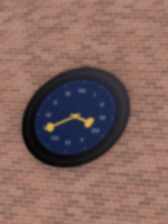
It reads 3 h 40 min
